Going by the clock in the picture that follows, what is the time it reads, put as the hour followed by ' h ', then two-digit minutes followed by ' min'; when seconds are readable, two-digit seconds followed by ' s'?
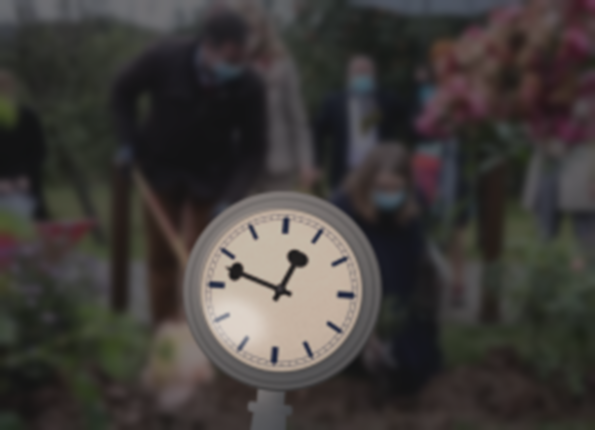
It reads 12 h 48 min
